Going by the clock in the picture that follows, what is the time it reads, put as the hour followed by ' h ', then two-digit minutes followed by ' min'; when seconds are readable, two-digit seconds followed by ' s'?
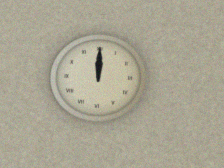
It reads 12 h 00 min
